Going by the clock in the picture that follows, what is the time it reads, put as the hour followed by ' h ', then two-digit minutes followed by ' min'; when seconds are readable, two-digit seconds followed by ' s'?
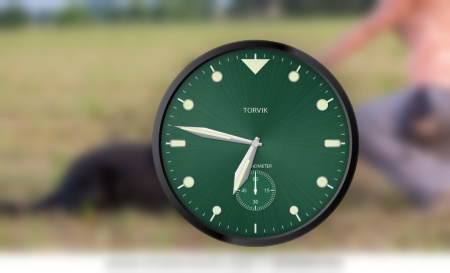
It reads 6 h 47 min
